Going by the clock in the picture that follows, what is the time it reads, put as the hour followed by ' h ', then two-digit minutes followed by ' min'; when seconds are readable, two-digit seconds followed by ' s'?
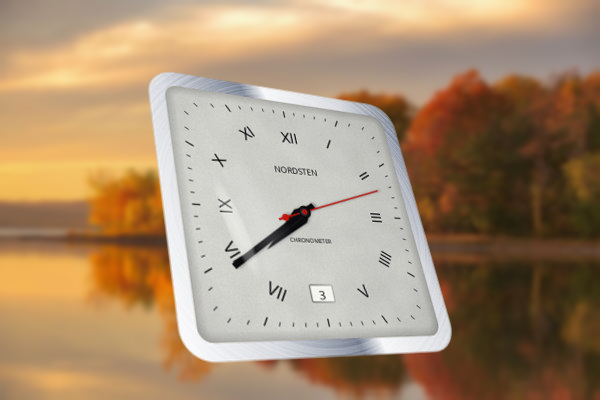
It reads 7 h 39 min 12 s
